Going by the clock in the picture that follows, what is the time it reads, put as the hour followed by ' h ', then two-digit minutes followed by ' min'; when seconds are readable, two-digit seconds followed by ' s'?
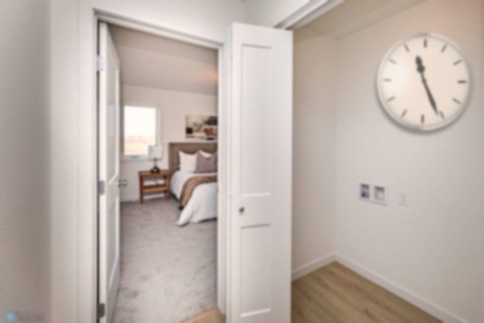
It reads 11 h 26 min
